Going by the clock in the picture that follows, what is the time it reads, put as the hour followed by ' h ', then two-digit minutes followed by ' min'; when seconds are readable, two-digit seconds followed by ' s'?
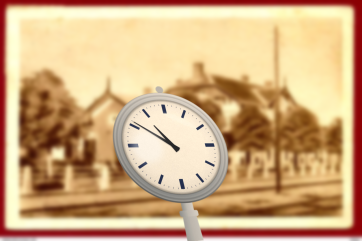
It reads 10 h 51 min
